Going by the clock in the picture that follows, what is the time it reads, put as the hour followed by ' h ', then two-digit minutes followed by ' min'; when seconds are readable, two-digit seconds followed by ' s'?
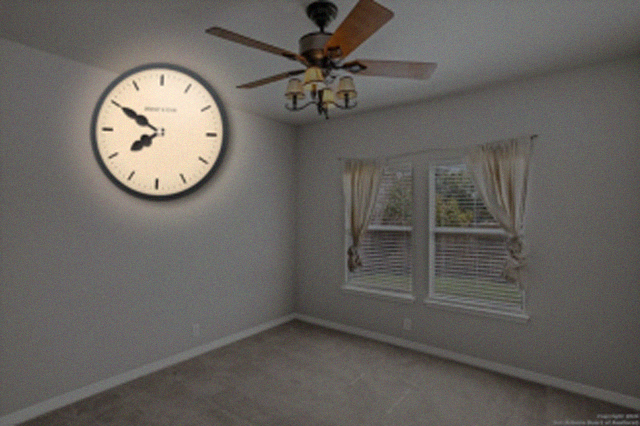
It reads 7 h 50 min
